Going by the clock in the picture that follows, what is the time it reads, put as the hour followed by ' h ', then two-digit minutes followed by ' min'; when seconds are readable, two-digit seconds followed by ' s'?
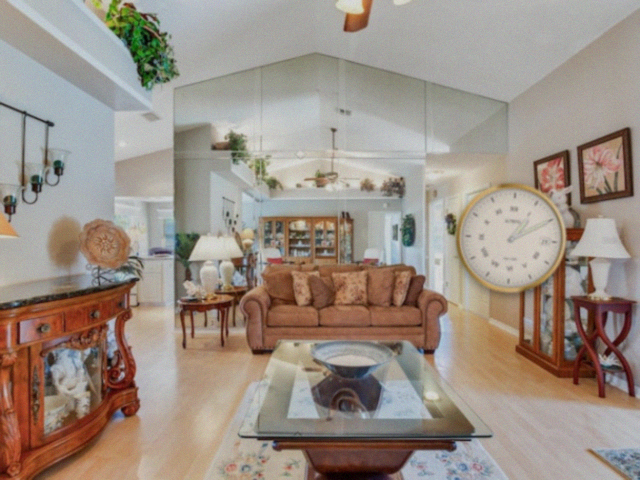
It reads 1 h 10 min
